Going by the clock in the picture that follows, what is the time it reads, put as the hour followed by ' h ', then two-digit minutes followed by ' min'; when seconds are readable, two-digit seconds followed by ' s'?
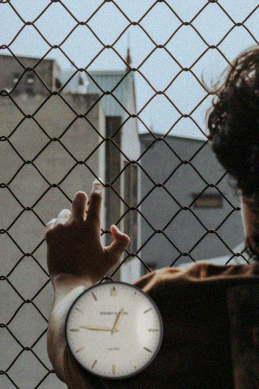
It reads 12 h 46 min
